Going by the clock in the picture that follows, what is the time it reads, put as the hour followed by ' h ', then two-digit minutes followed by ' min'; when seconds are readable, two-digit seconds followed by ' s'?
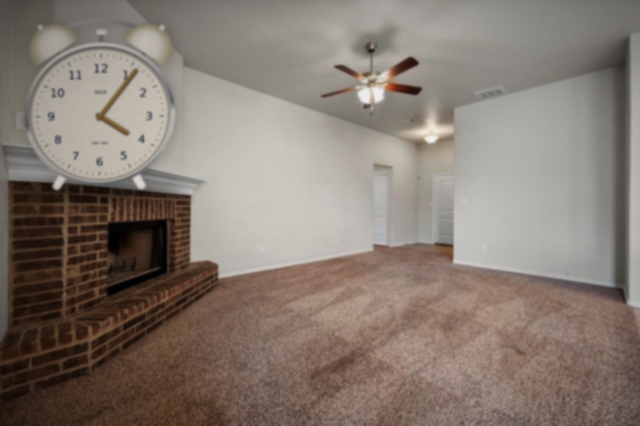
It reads 4 h 06 min
